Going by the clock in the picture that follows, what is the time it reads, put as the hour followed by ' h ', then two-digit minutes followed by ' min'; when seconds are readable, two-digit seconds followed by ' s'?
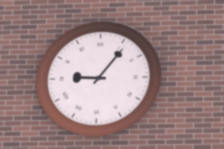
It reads 9 h 06 min
